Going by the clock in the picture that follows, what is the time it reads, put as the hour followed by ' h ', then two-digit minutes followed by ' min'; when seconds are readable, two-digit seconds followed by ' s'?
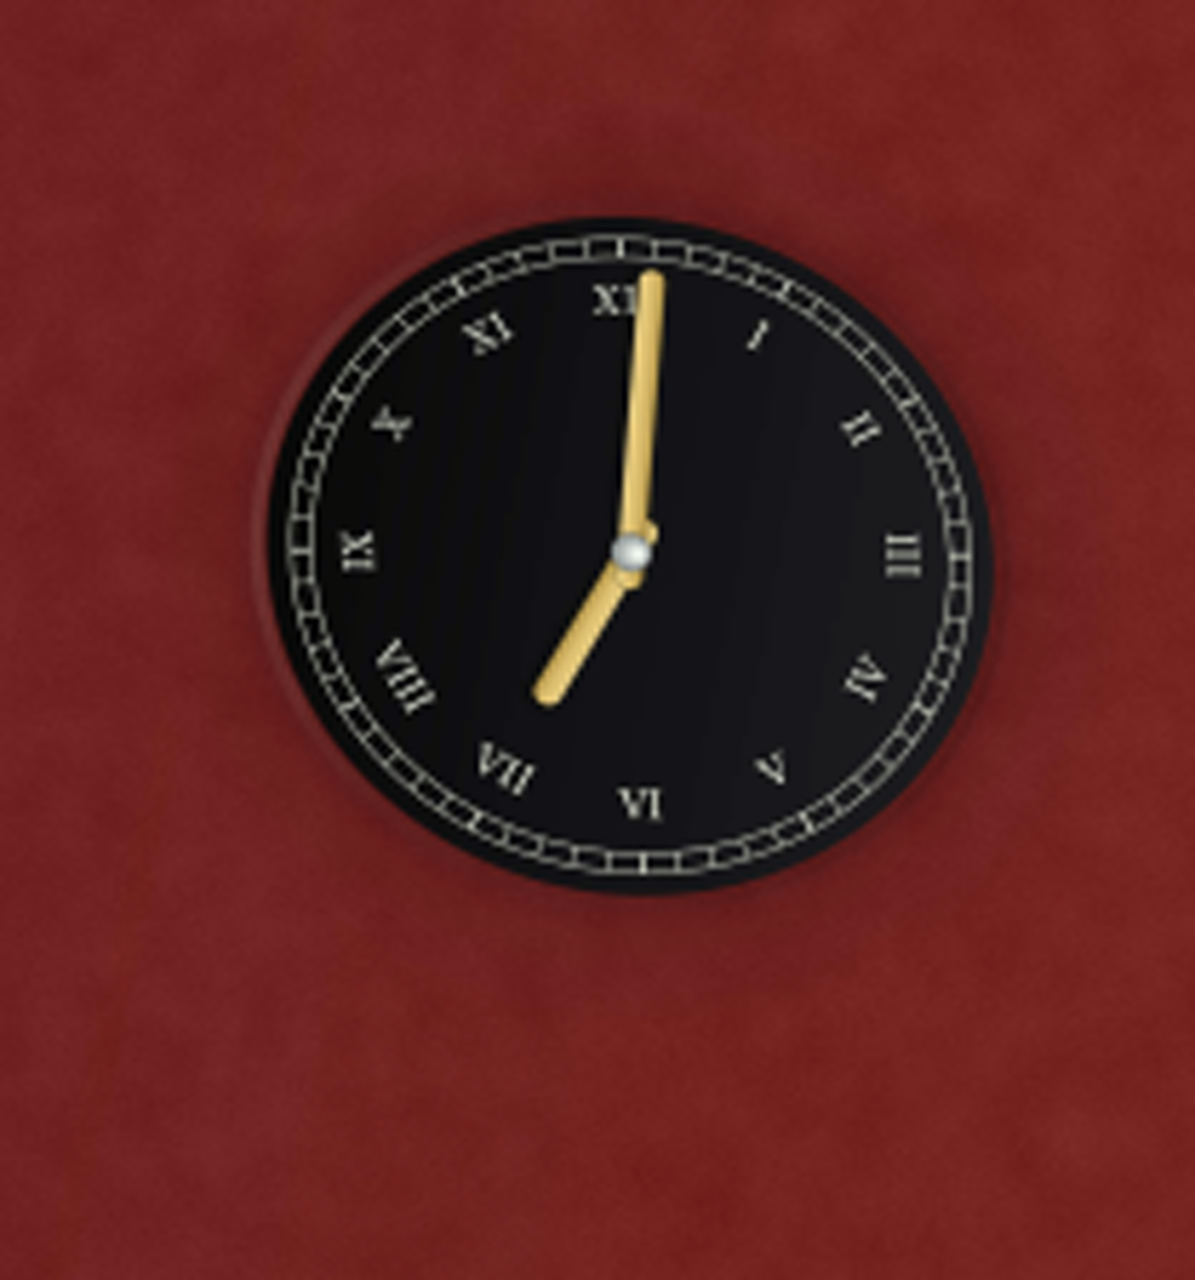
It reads 7 h 01 min
